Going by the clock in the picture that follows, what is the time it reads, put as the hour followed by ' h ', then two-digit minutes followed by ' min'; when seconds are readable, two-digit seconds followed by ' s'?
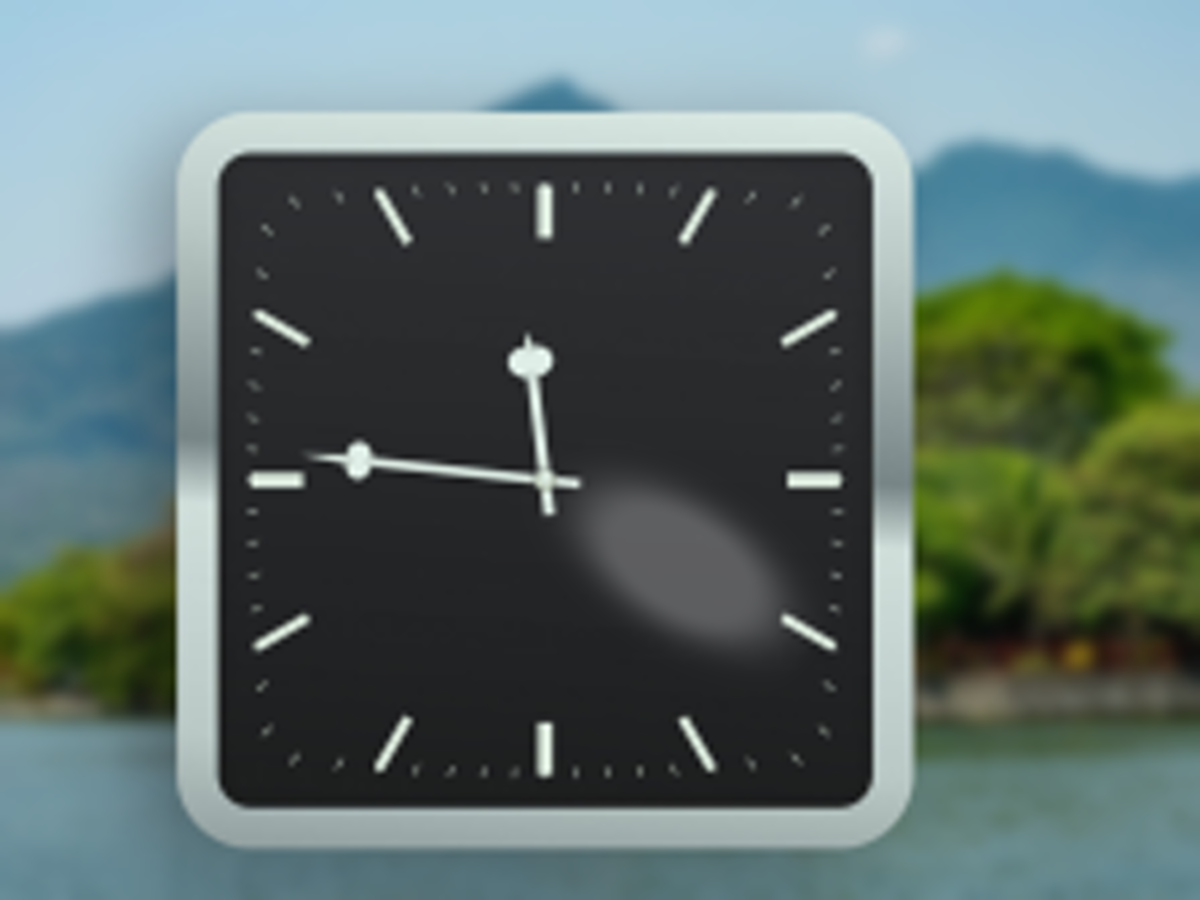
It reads 11 h 46 min
